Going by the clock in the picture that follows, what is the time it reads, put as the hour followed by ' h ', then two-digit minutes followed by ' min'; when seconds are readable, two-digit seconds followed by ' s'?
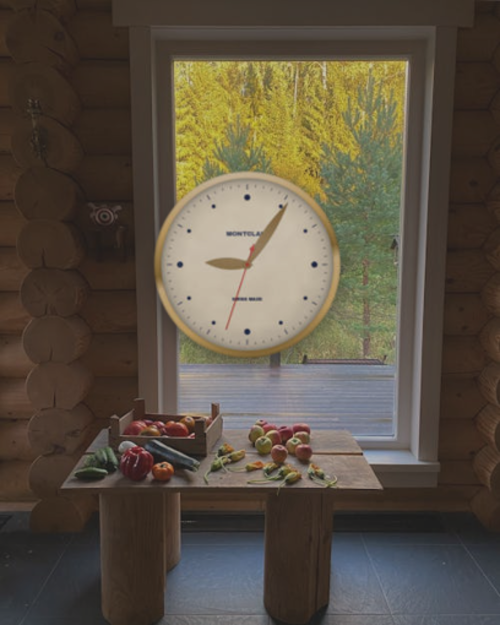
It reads 9 h 05 min 33 s
